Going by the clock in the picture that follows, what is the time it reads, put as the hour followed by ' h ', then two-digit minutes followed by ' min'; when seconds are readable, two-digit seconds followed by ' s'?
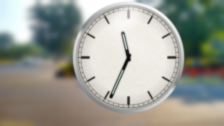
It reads 11 h 34 min
